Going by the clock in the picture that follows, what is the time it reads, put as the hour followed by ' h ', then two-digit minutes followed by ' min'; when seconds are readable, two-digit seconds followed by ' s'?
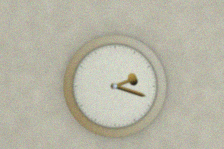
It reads 2 h 18 min
